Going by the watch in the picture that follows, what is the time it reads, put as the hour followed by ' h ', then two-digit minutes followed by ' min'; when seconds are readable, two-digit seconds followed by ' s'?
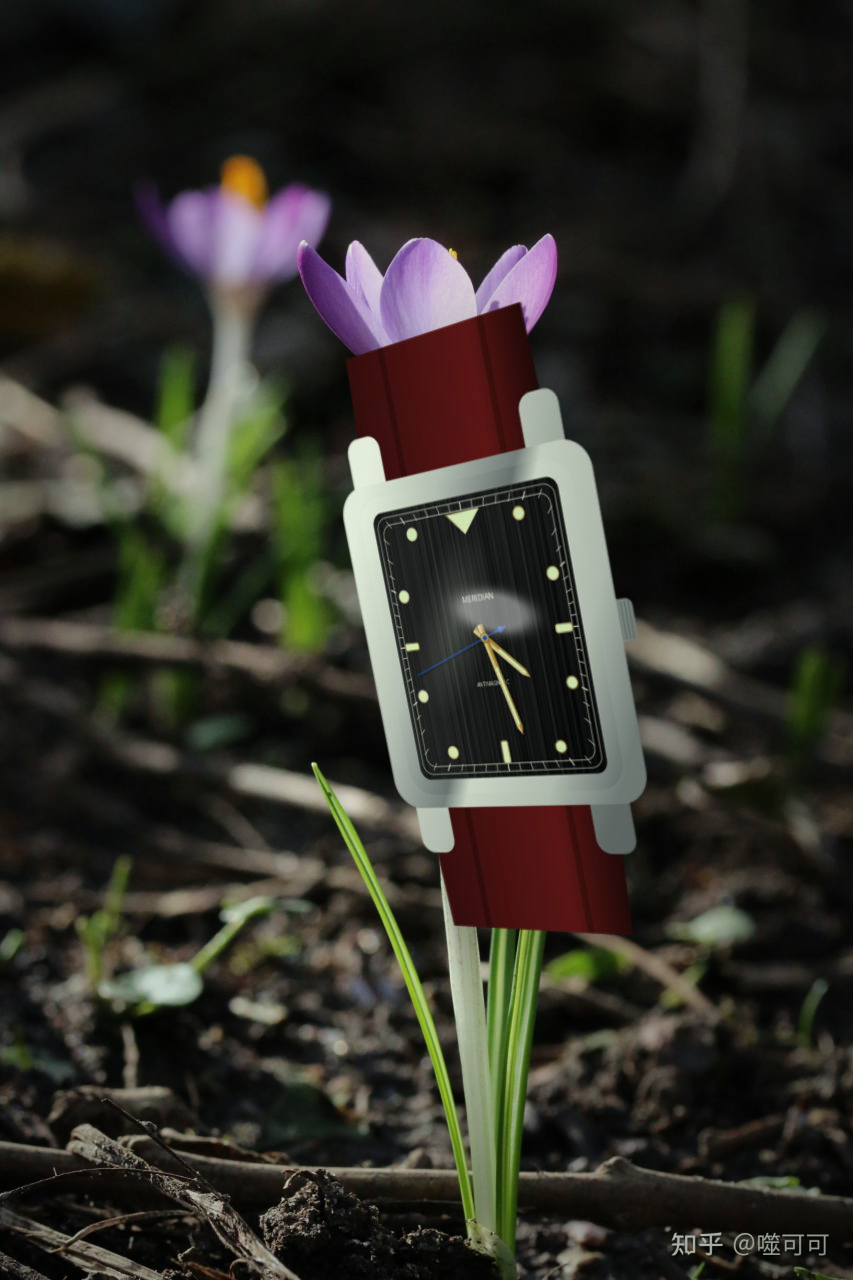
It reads 4 h 27 min 42 s
